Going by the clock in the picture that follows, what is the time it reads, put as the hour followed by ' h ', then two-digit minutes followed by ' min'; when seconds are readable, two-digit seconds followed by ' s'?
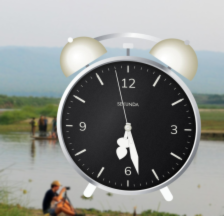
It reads 6 h 27 min 58 s
